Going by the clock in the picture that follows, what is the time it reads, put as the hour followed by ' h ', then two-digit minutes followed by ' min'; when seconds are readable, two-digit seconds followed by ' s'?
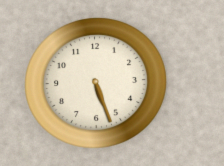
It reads 5 h 27 min
